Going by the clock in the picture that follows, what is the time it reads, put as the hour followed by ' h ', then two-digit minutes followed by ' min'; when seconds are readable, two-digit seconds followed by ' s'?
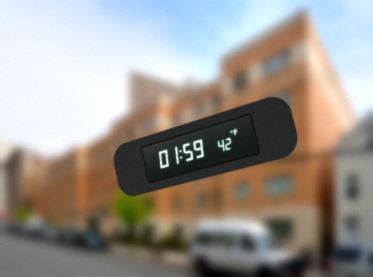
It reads 1 h 59 min
